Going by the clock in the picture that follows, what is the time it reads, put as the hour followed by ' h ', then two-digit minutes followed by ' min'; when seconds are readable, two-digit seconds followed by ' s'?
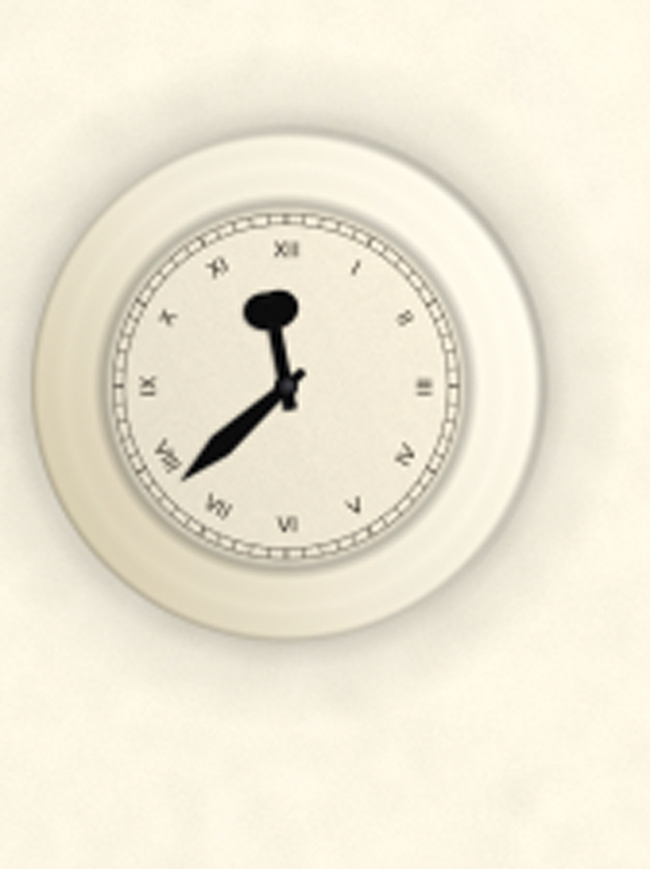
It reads 11 h 38 min
